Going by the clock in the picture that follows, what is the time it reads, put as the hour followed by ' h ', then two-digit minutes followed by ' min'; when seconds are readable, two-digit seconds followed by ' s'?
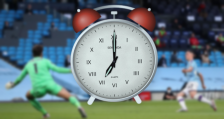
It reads 7 h 00 min
